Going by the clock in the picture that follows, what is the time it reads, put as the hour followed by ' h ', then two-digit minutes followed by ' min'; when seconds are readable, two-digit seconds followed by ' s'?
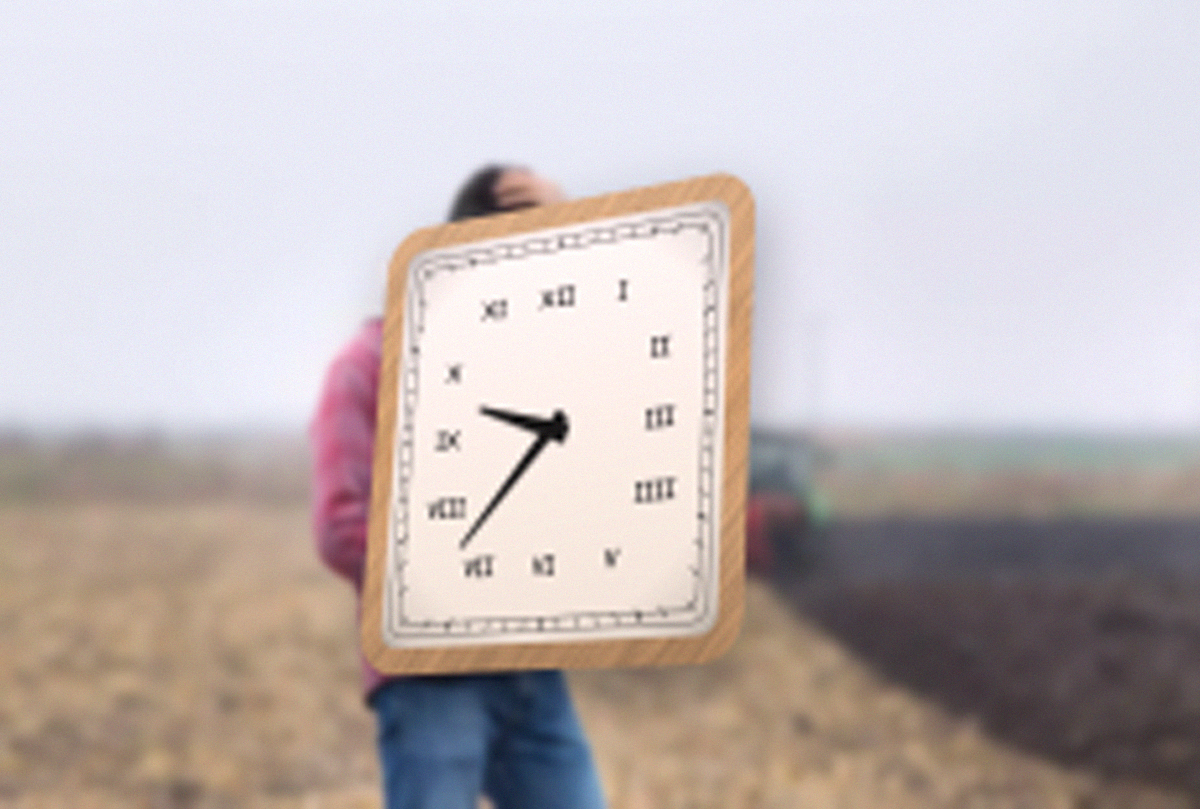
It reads 9 h 37 min
